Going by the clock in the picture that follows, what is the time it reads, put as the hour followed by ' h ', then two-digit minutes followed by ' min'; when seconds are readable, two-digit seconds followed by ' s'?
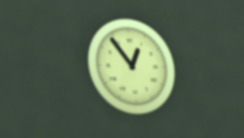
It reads 12 h 54 min
